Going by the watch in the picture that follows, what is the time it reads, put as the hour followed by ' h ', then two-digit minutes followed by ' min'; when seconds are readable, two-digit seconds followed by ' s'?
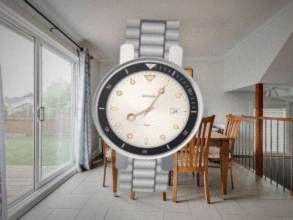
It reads 8 h 05 min
